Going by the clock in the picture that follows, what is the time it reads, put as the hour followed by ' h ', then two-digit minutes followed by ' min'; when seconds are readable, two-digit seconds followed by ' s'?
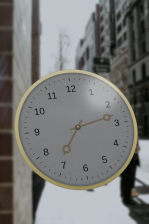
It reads 7 h 13 min
